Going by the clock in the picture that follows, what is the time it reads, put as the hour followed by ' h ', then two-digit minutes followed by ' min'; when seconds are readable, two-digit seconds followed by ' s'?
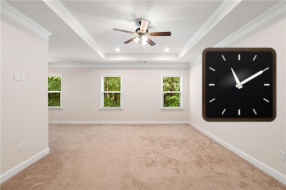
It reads 11 h 10 min
